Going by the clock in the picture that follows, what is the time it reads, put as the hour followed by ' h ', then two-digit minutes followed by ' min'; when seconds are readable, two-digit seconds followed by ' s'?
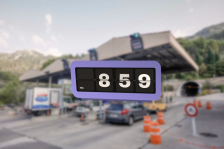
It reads 8 h 59 min
